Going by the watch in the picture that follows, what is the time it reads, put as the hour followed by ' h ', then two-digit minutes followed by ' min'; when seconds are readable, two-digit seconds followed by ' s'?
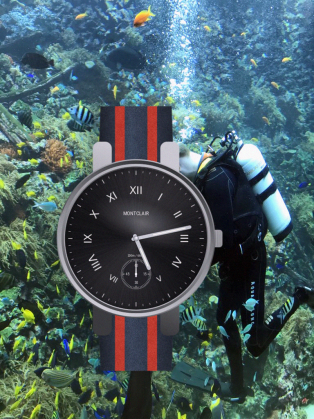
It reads 5 h 13 min
